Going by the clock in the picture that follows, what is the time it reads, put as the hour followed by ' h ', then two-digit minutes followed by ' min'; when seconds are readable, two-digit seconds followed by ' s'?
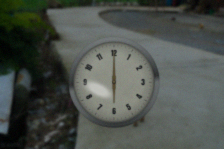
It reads 6 h 00 min
